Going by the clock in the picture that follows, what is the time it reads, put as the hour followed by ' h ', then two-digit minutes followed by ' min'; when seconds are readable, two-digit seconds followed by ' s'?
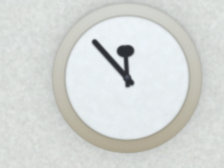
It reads 11 h 53 min
